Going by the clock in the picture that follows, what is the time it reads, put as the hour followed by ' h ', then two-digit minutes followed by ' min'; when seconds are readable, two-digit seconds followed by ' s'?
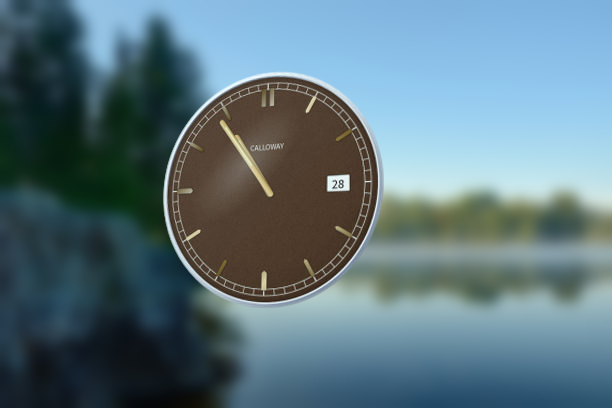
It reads 10 h 54 min
